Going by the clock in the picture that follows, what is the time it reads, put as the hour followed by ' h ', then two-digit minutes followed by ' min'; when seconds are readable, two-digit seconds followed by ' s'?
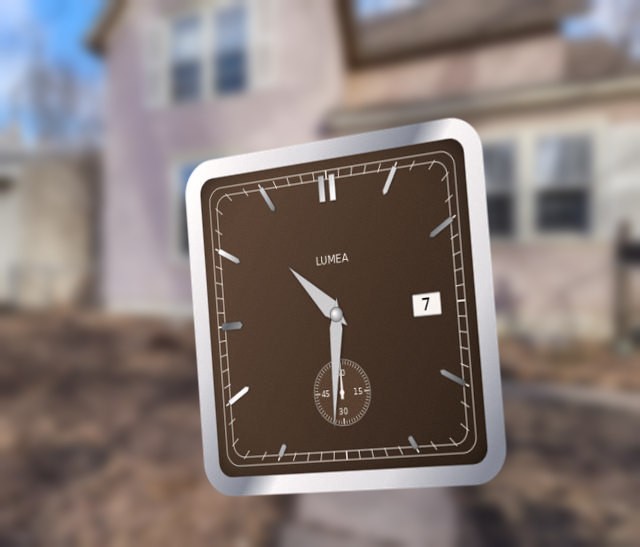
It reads 10 h 31 min
